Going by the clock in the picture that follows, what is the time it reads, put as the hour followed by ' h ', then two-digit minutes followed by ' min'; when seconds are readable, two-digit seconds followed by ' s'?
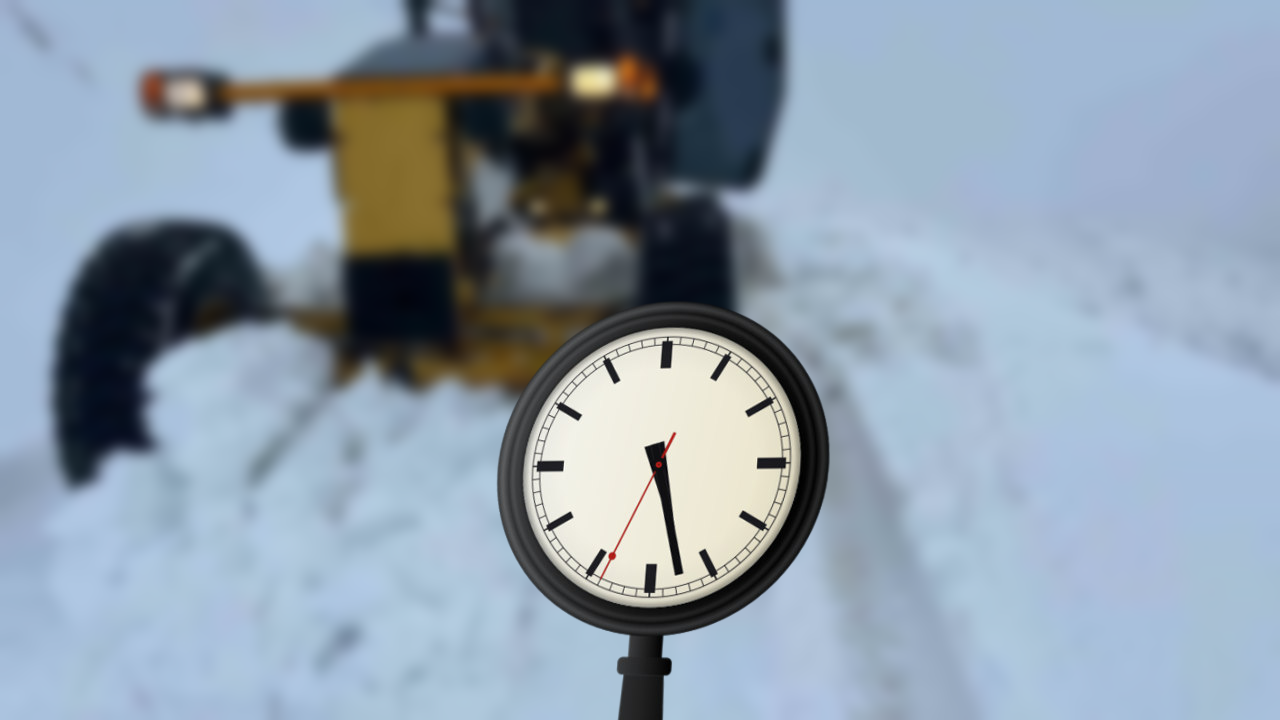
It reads 5 h 27 min 34 s
